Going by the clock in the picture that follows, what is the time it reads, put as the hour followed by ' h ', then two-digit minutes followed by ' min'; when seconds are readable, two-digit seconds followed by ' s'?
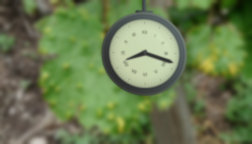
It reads 8 h 18 min
